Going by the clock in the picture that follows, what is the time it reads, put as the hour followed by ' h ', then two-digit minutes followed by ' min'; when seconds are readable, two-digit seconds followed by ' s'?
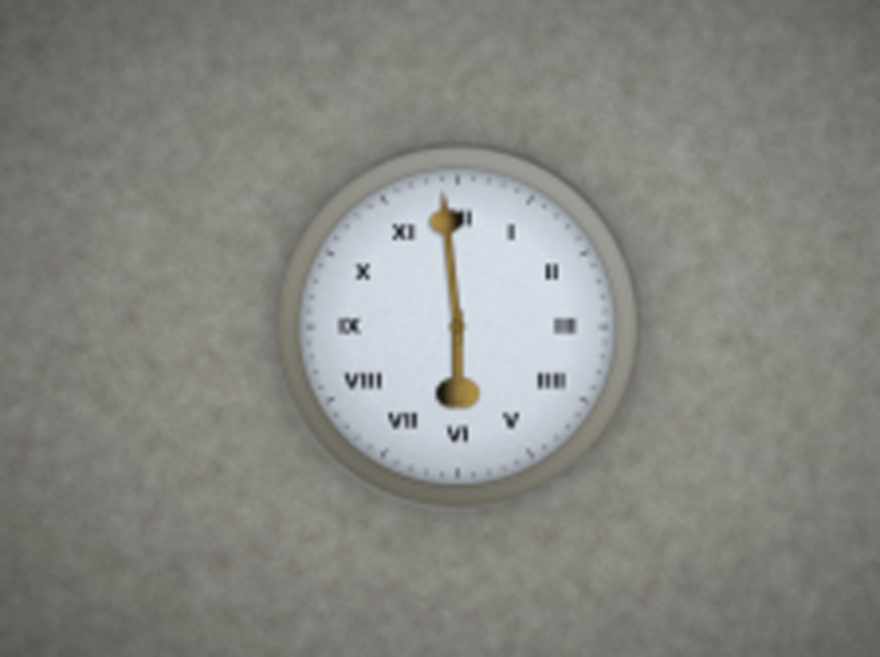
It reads 5 h 59 min
